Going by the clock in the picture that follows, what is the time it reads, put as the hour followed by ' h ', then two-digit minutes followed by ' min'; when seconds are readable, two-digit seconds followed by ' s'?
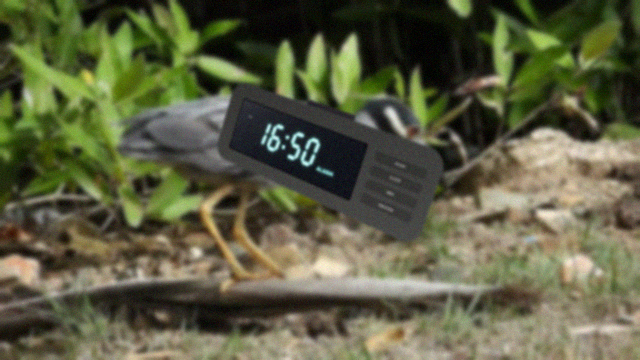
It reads 16 h 50 min
